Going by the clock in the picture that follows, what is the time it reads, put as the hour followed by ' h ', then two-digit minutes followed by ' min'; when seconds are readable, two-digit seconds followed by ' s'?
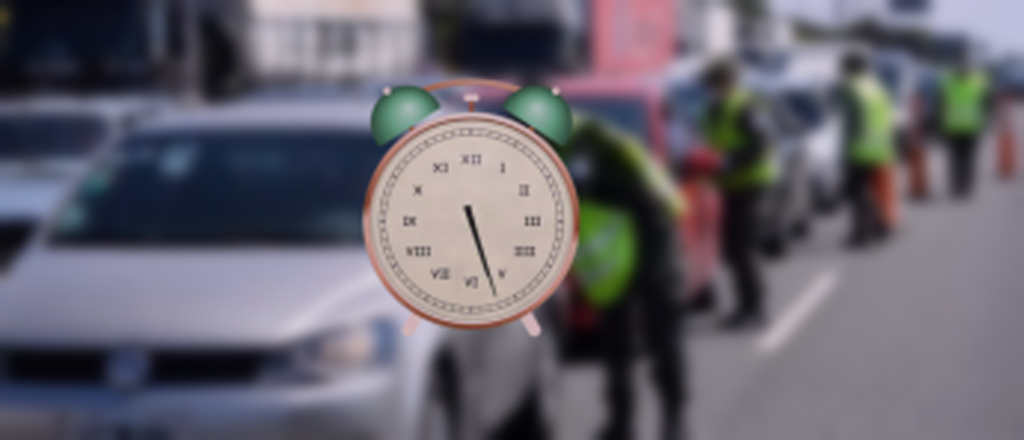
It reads 5 h 27 min
